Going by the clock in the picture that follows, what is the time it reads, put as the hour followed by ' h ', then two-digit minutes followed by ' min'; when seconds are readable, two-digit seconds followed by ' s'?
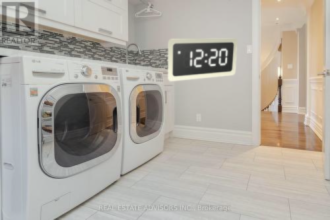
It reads 12 h 20 min
